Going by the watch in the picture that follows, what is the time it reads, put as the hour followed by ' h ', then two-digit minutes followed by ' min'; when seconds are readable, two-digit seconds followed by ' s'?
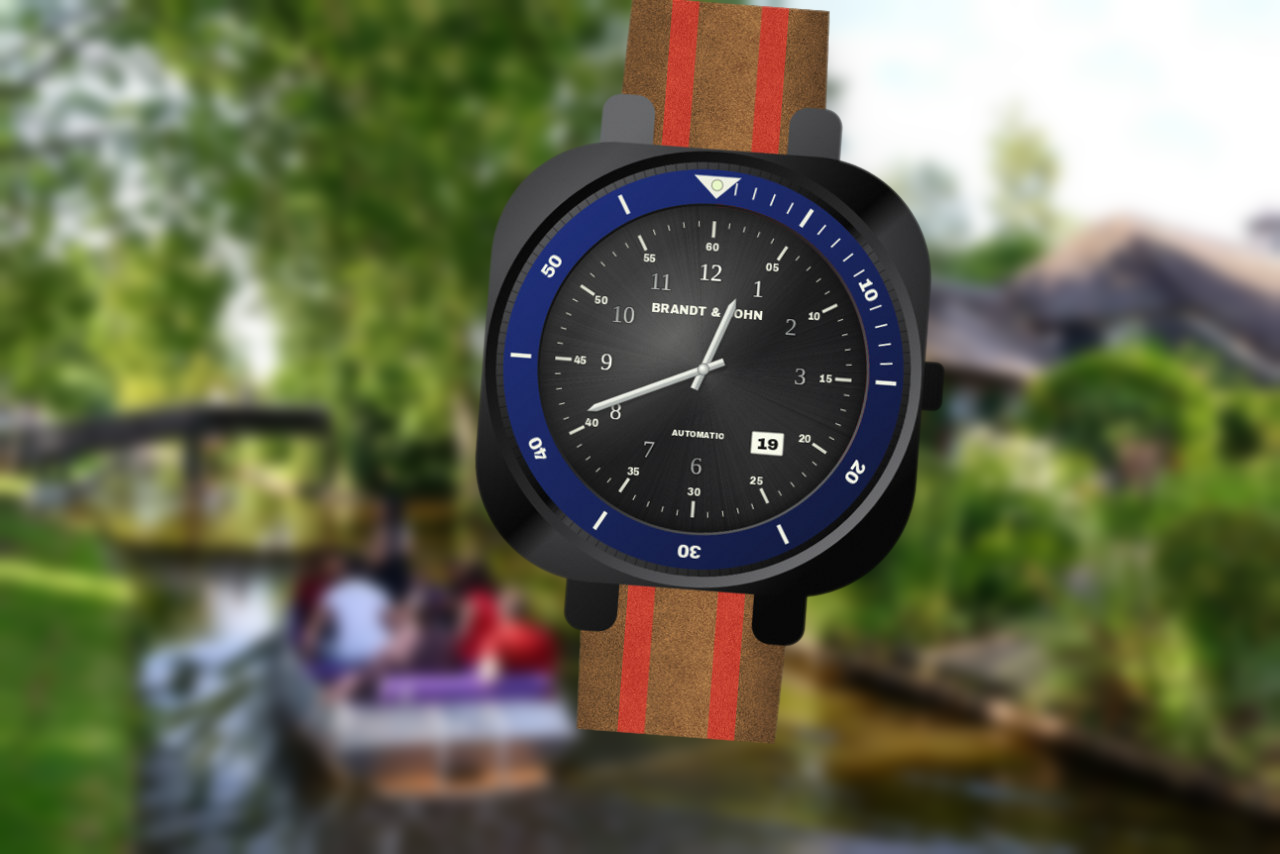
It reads 12 h 41 min
